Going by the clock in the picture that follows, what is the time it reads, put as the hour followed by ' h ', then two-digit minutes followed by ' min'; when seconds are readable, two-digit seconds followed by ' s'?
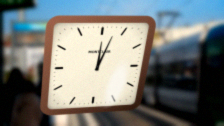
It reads 12 h 03 min
